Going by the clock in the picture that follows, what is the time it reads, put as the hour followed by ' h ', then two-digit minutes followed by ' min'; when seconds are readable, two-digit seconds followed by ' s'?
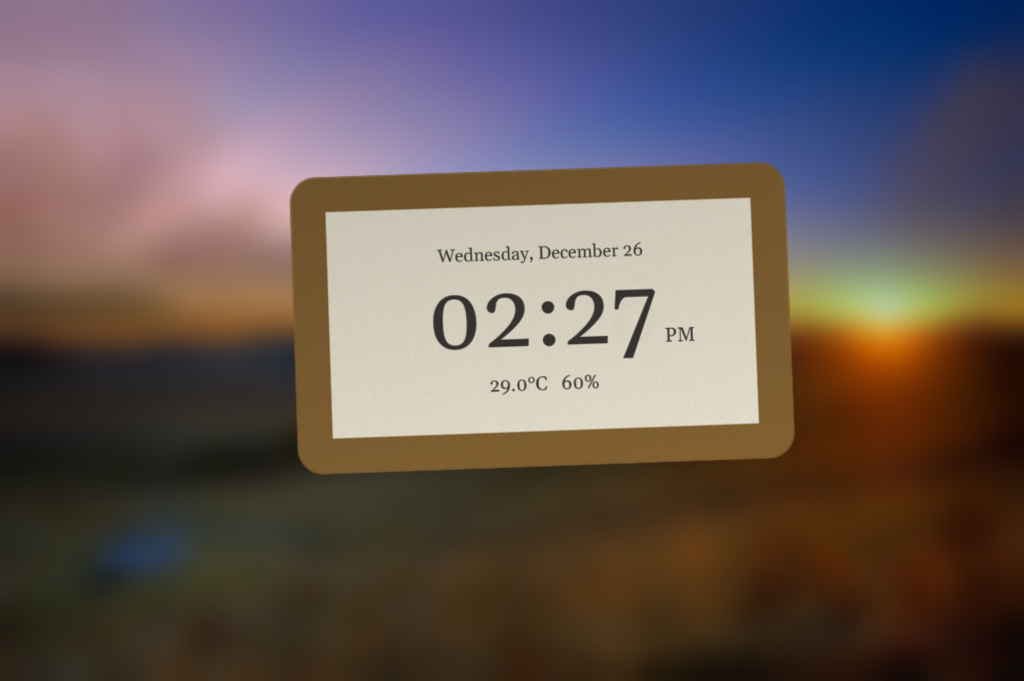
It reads 2 h 27 min
